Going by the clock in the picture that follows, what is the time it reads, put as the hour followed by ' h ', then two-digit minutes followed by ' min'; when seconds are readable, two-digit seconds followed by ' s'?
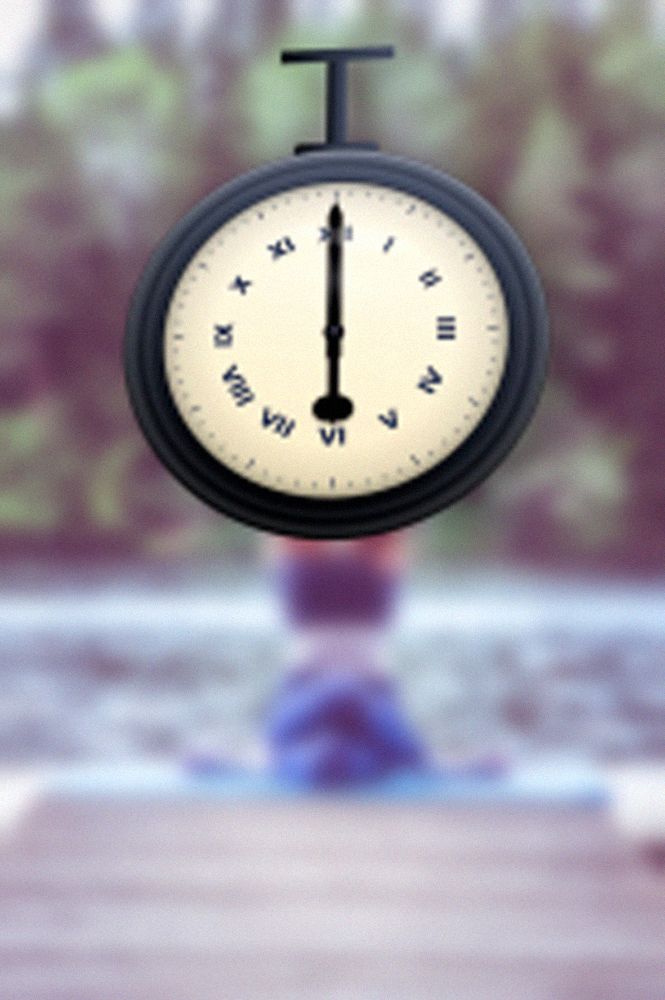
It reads 6 h 00 min
